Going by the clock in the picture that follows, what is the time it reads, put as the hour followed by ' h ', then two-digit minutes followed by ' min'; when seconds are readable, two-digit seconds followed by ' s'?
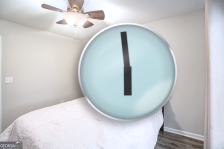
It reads 5 h 59 min
